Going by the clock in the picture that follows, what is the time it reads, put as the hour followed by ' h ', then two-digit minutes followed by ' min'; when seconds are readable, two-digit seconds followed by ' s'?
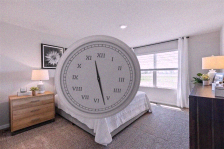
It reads 11 h 27 min
